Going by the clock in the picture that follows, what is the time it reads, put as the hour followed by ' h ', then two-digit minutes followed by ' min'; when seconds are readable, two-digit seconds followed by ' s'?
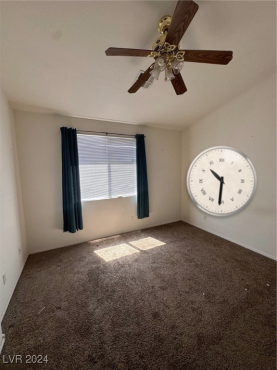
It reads 10 h 31 min
